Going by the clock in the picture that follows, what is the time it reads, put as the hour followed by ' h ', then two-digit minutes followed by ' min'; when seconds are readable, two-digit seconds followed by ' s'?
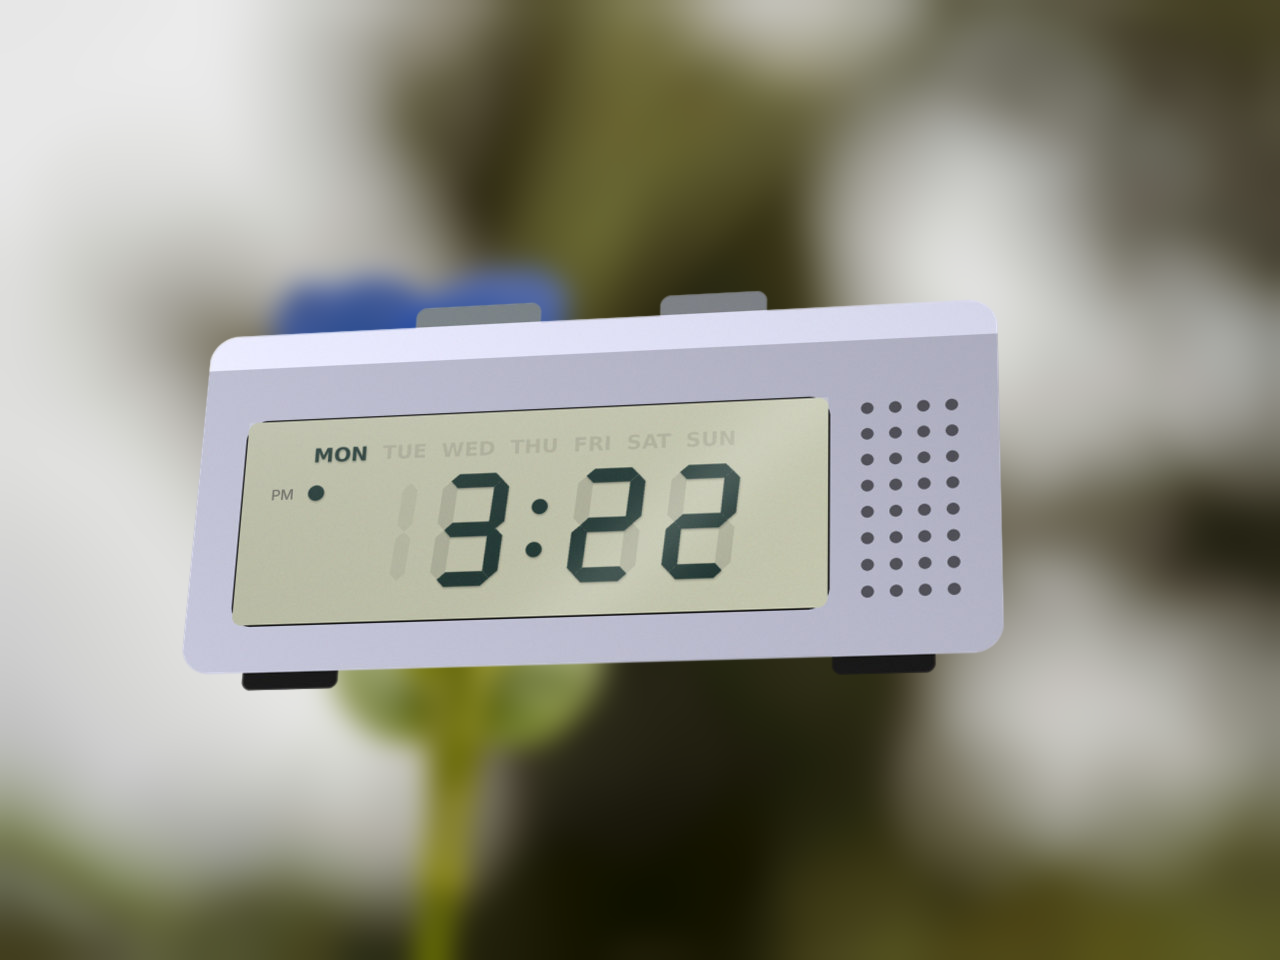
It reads 3 h 22 min
